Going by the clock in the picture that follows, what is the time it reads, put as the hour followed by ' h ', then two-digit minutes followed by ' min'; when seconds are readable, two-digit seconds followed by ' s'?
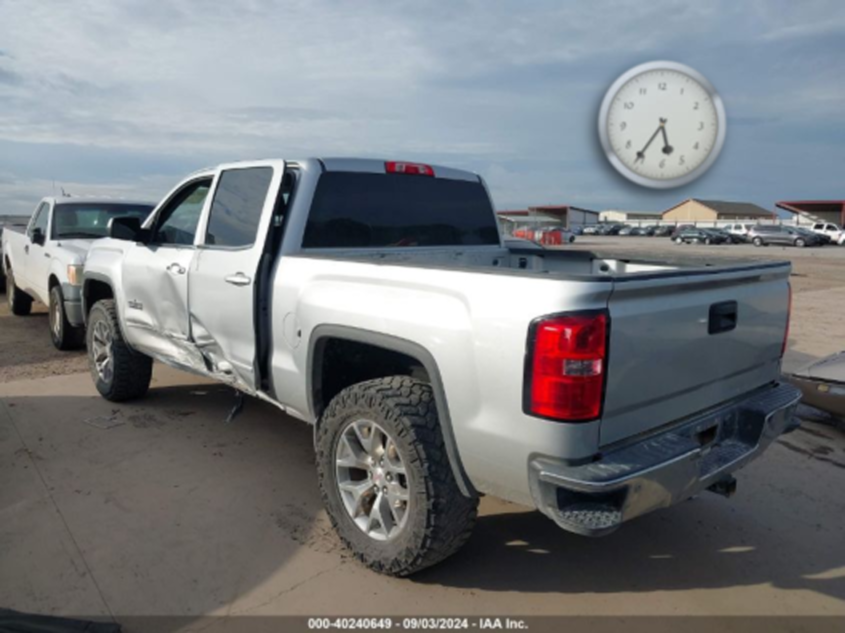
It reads 5 h 36 min
